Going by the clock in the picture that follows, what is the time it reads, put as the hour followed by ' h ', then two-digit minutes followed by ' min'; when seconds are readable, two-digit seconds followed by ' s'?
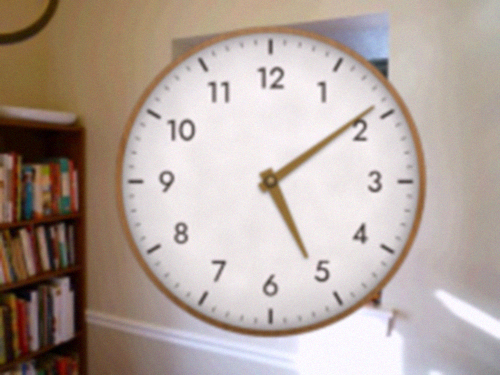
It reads 5 h 09 min
